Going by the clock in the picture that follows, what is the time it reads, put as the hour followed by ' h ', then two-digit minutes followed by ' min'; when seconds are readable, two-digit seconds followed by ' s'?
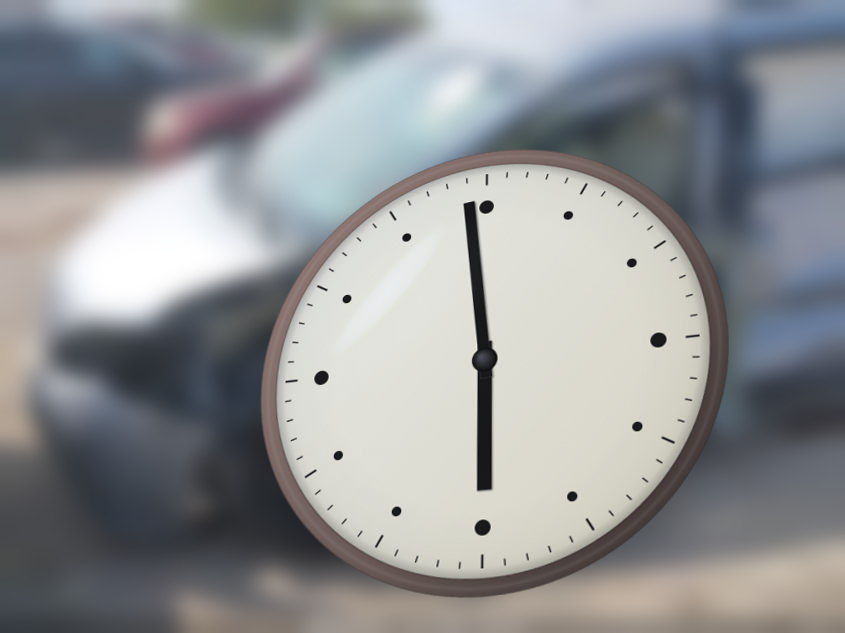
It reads 5 h 59 min
